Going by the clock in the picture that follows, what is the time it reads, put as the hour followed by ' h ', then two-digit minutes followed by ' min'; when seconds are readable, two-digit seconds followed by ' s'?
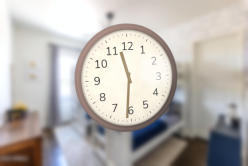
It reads 11 h 31 min
